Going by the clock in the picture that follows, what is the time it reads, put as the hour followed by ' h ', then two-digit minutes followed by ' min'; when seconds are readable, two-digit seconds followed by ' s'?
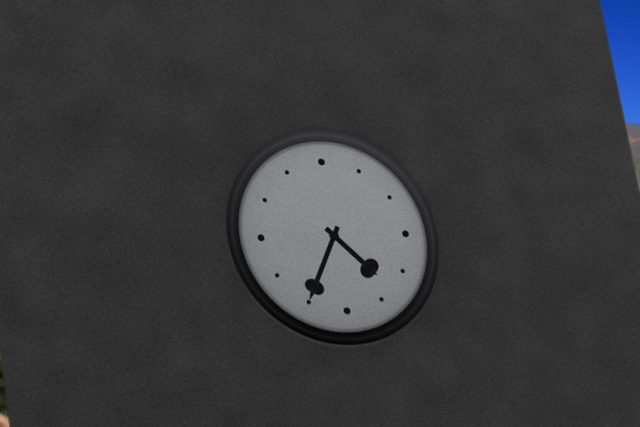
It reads 4 h 35 min
